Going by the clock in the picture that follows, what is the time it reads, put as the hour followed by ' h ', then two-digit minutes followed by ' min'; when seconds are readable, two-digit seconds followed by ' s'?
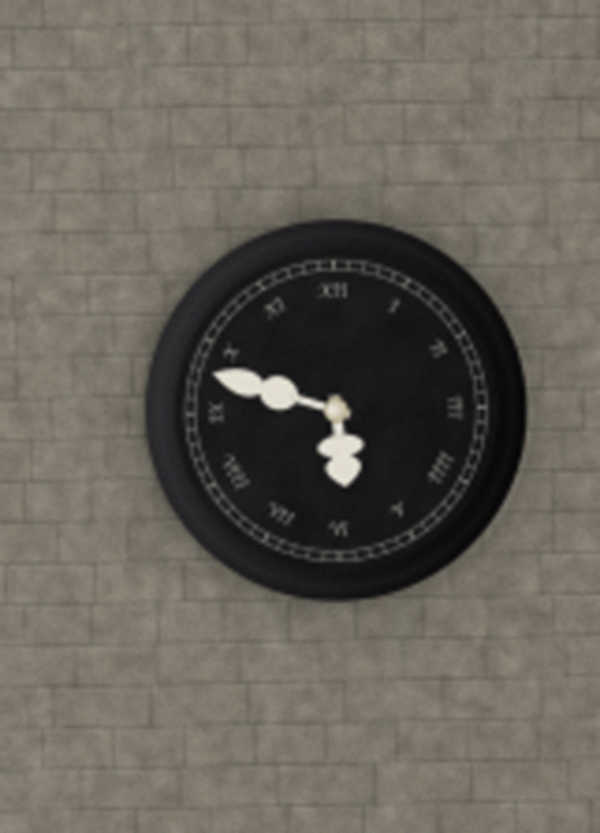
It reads 5 h 48 min
